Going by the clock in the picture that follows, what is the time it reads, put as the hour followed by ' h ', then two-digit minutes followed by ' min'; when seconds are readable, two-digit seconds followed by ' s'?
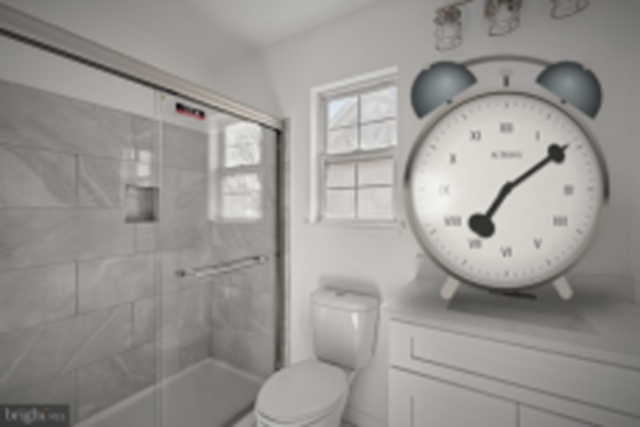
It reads 7 h 09 min
